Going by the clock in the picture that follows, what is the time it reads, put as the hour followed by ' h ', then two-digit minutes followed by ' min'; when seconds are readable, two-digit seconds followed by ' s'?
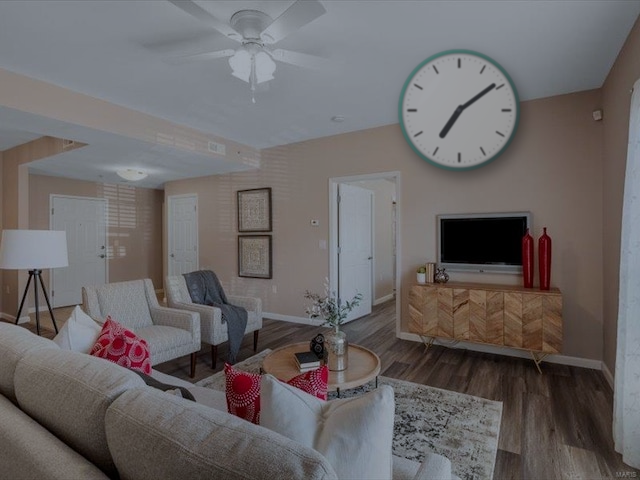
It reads 7 h 09 min
